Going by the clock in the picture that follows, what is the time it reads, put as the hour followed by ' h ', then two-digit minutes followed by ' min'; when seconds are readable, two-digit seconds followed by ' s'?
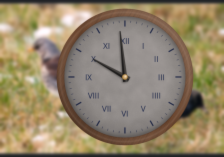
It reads 9 h 59 min
